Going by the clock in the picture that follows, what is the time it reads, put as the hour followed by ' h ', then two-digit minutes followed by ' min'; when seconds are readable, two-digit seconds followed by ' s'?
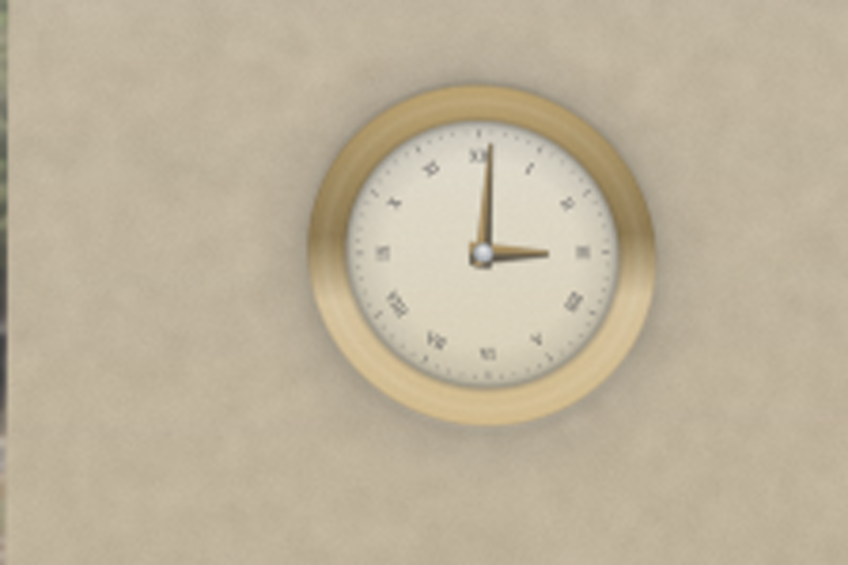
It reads 3 h 01 min
